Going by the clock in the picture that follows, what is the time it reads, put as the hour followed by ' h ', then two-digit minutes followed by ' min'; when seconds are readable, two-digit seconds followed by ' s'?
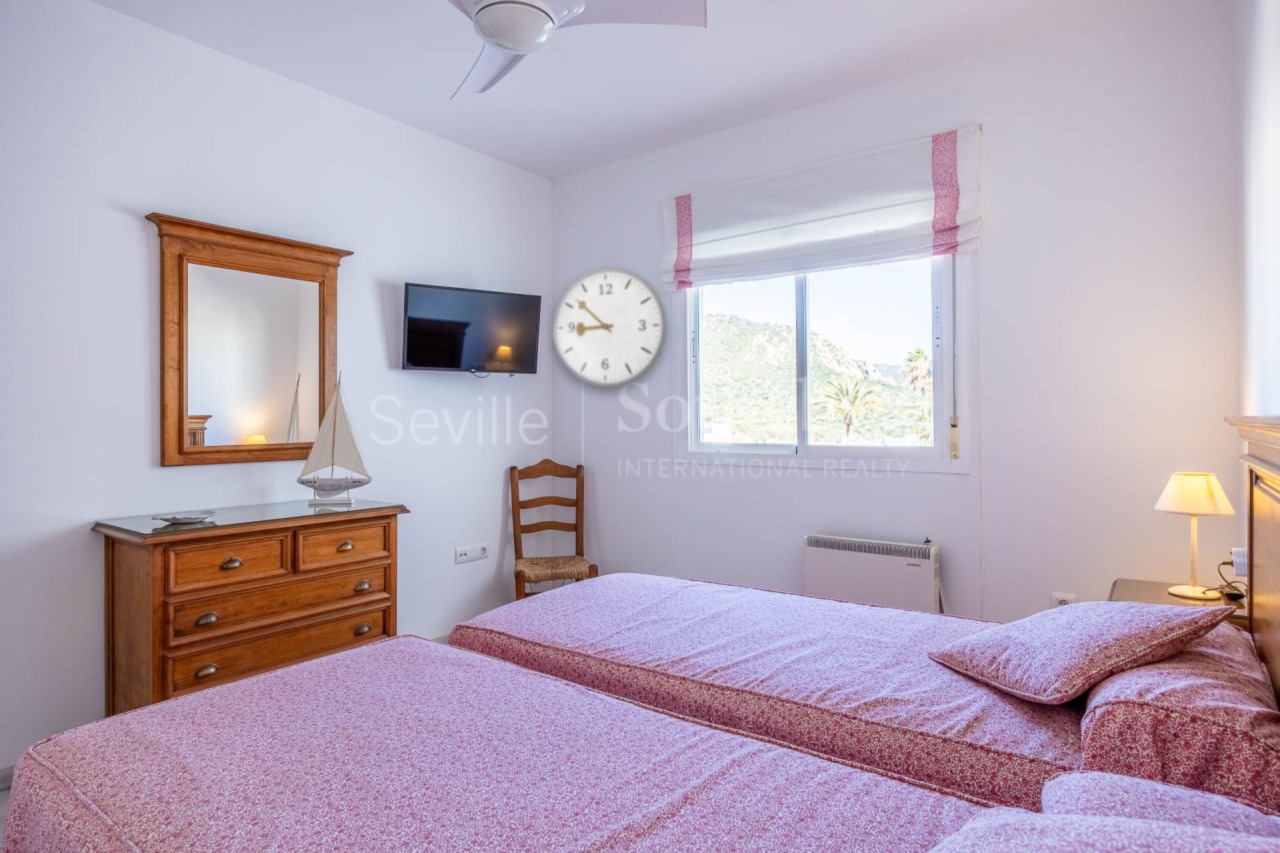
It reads 8 h 52 min
